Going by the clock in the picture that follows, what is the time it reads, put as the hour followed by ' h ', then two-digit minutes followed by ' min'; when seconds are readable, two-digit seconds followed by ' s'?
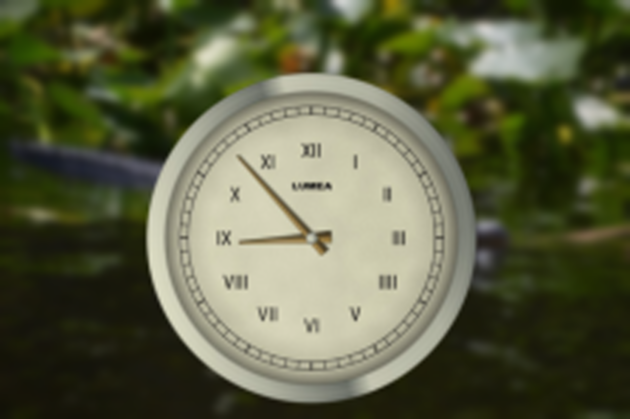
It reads 8 h 53 min
